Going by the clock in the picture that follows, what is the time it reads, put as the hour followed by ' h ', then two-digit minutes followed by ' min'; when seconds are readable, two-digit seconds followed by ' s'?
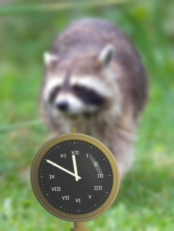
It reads 11 h 50 min
